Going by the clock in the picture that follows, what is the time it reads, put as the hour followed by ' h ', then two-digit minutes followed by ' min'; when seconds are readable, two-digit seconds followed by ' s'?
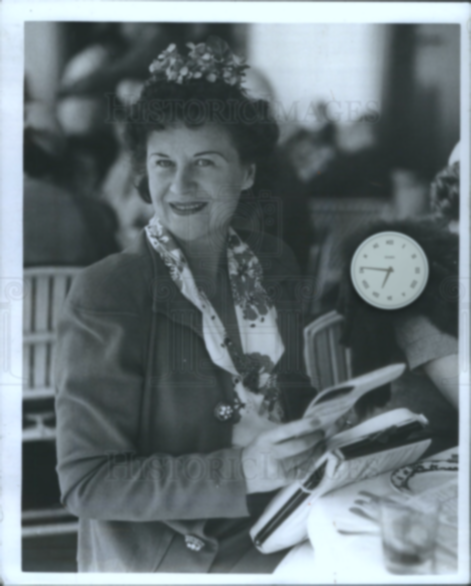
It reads 6 h 46 min
